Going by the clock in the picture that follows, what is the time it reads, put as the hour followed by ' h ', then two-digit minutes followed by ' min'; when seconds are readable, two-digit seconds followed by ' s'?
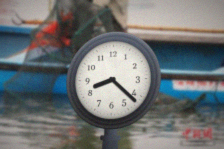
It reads 8 h 22 min
